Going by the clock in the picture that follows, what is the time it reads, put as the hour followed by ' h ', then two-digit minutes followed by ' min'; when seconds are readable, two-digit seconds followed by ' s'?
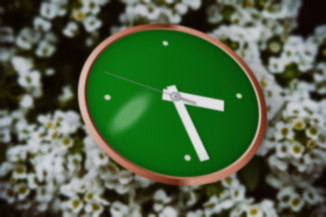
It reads 3 h 27 min 49 s
